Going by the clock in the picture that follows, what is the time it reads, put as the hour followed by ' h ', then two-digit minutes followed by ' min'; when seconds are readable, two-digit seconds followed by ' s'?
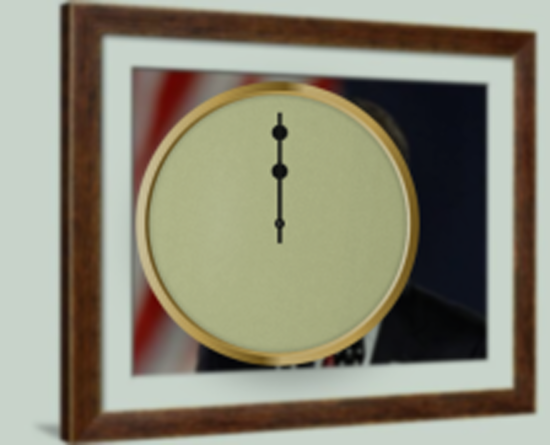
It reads 12 h 00 min
